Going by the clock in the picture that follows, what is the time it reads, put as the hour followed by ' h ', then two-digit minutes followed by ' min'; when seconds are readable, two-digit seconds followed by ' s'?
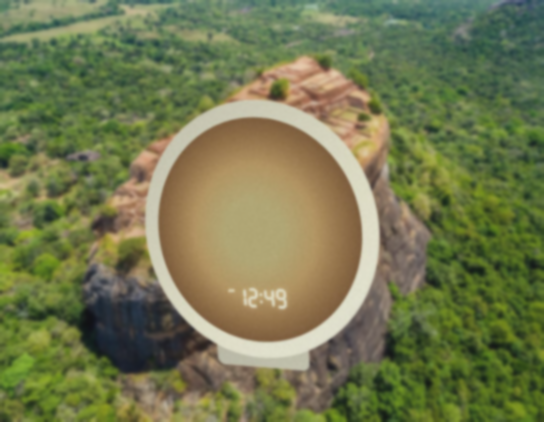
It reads 12 h 49 min
